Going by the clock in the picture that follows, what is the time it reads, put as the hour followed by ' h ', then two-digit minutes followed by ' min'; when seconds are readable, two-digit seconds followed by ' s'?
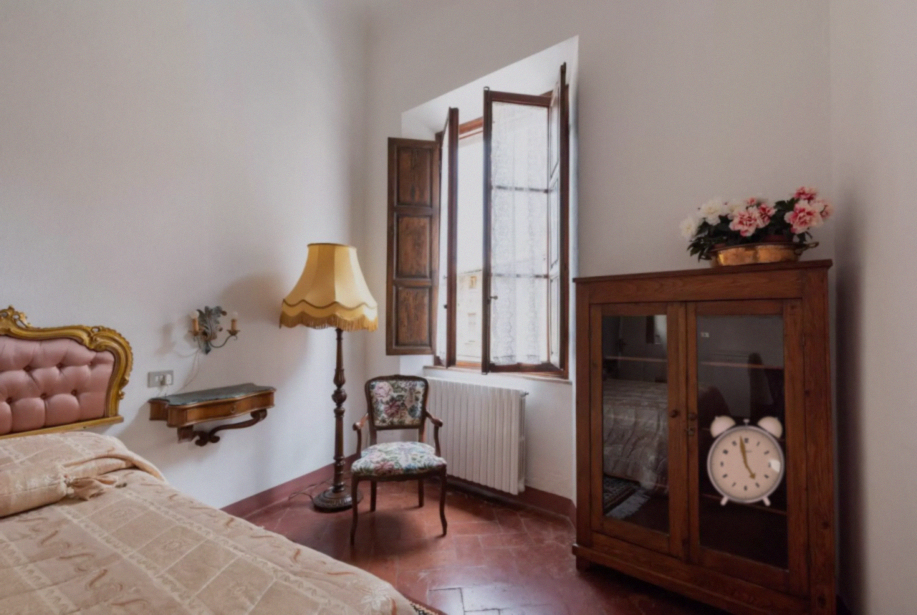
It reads 4 h 58 min
